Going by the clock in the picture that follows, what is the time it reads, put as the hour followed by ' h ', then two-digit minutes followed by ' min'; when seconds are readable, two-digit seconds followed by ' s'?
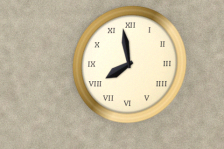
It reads 7 h 58 min
